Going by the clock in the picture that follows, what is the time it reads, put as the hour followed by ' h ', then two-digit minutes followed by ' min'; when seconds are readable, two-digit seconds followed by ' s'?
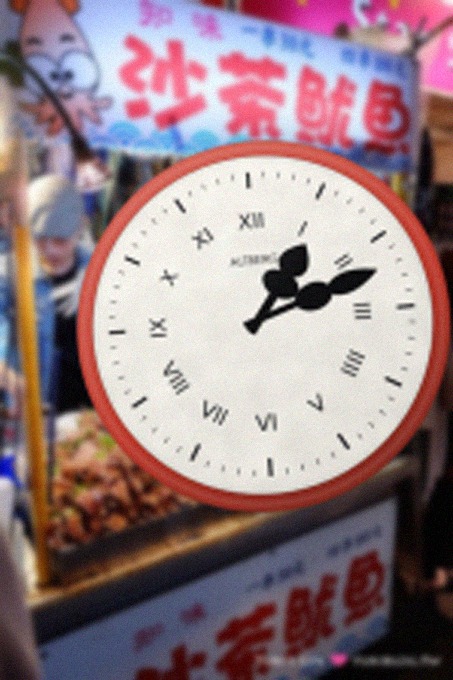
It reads 1 h 12 min
